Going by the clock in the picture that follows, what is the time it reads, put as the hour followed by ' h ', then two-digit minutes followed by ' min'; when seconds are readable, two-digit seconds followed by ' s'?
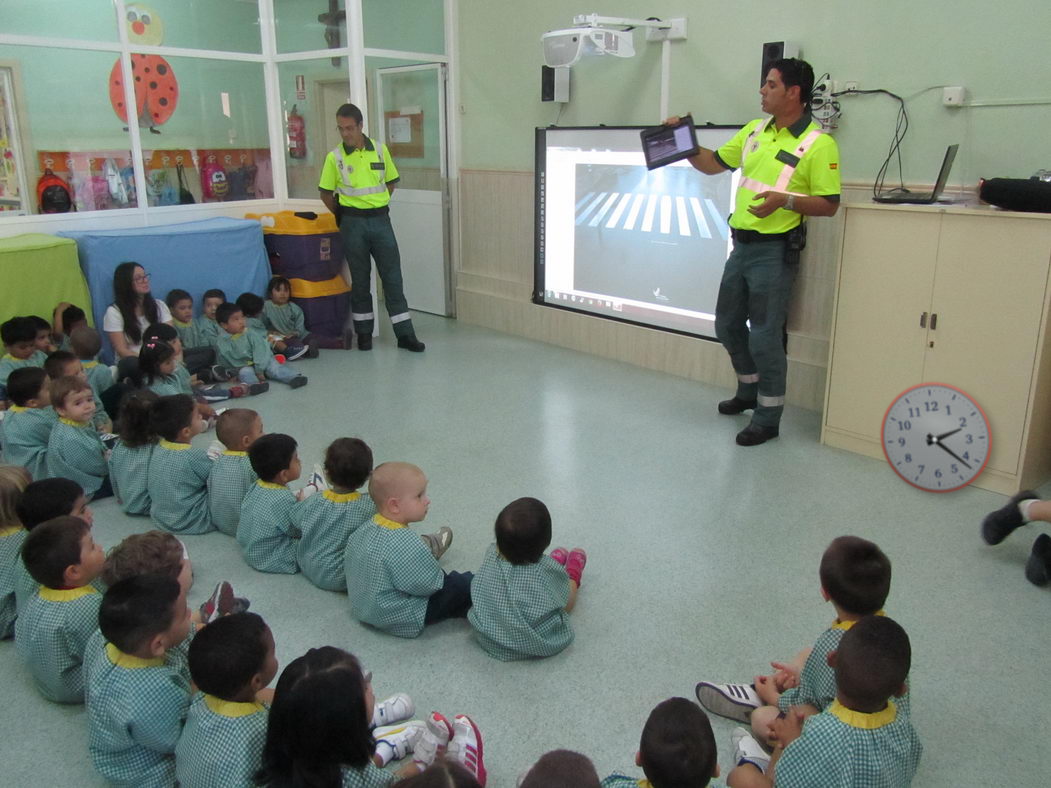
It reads 2 h 22 min
